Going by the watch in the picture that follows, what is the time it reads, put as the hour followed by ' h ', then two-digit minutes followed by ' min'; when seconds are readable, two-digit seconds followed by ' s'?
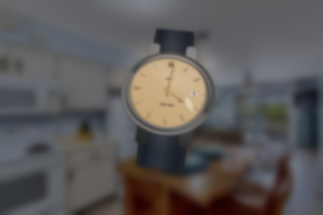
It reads 4 h 01 min
